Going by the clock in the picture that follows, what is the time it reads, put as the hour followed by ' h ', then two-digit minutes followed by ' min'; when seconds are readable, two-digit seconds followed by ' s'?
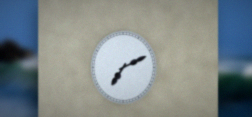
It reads 7 h 11 min
